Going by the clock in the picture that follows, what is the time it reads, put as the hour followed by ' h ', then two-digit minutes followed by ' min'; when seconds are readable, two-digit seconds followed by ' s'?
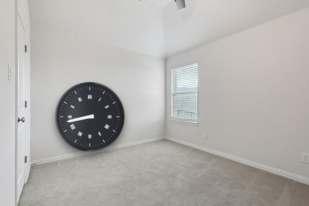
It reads 8 h 43 min
